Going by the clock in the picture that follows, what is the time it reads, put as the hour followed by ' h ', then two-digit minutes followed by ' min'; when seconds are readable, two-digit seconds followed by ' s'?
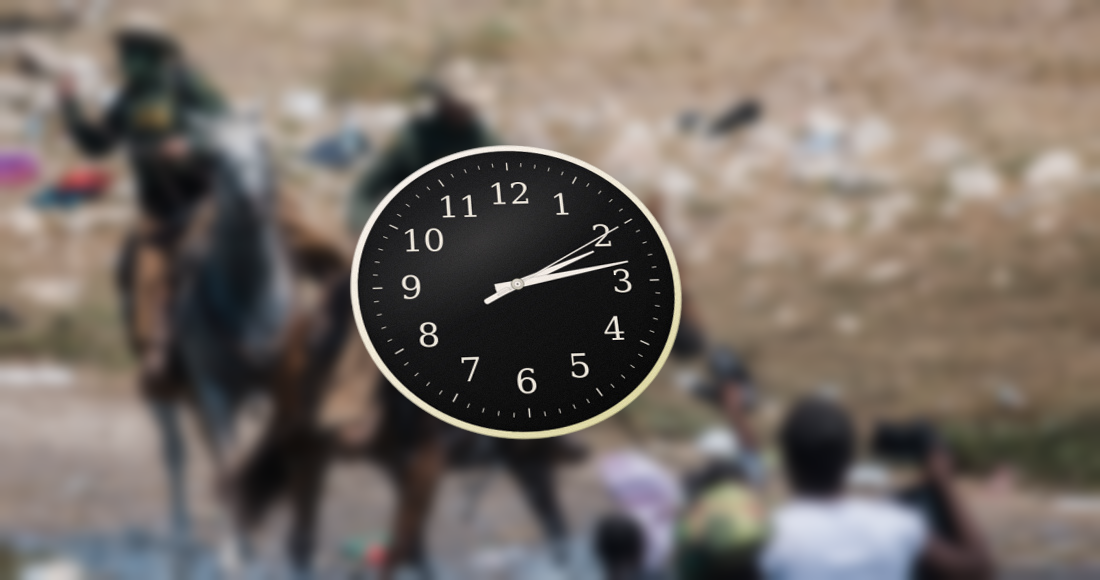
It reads 2 h 13 min 10 s
